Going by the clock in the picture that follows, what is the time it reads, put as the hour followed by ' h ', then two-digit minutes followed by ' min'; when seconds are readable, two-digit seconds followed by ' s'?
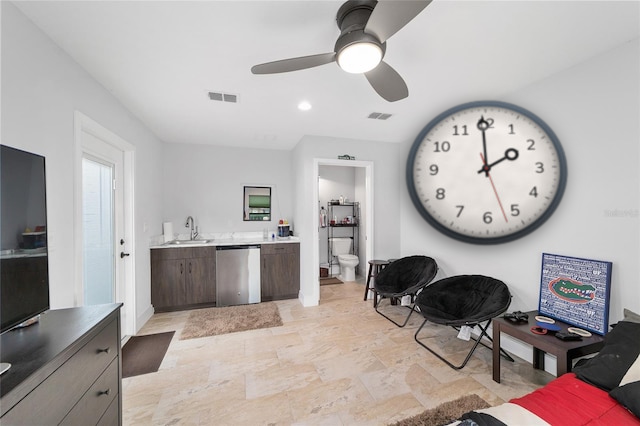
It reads 1 h 59 min 27 s
